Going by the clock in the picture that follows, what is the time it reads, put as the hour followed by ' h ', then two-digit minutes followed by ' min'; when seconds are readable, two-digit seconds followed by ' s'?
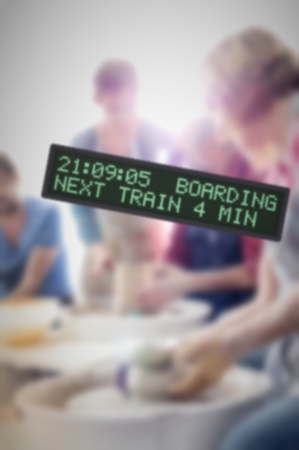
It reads 21 h 09 min 05 s
